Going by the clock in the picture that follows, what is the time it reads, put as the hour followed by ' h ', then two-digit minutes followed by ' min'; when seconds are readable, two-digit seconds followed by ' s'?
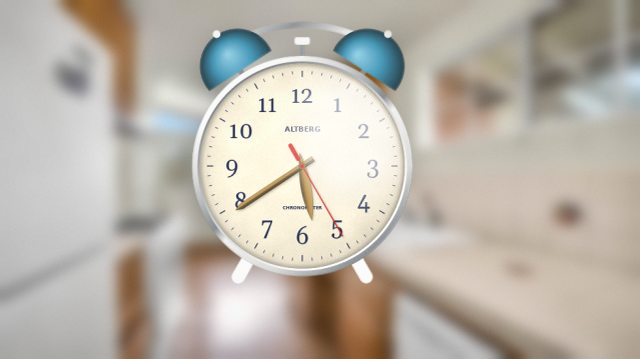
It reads 5 h 39 min 25 s
